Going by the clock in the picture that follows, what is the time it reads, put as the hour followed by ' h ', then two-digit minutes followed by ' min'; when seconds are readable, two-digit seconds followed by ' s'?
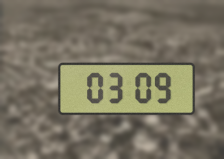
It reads 3 h 09 min
